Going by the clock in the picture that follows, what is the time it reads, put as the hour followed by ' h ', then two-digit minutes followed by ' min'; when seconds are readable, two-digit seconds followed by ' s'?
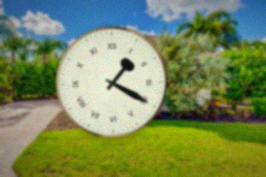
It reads 1 h 20 min
